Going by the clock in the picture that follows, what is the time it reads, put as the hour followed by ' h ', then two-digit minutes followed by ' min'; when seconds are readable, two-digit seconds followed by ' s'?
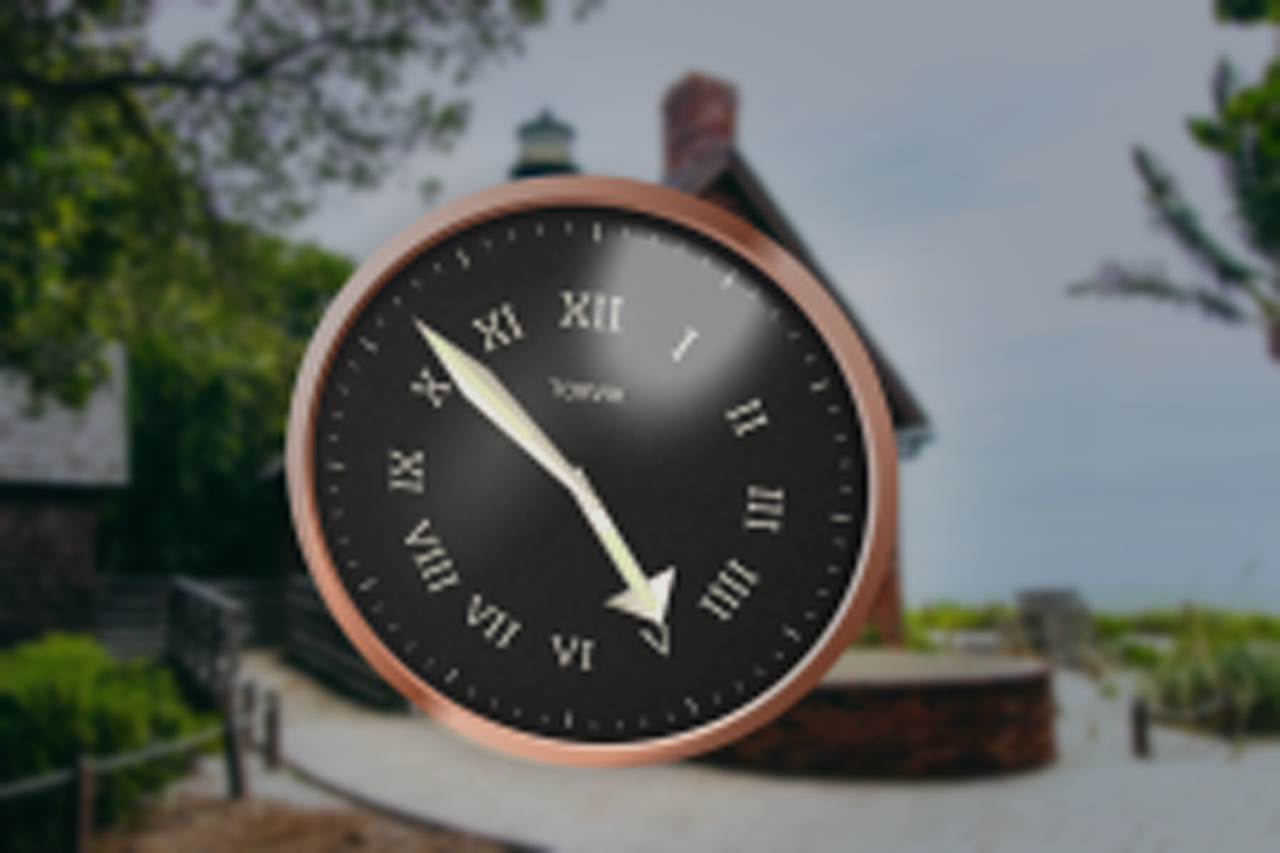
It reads 4 h 52 min
